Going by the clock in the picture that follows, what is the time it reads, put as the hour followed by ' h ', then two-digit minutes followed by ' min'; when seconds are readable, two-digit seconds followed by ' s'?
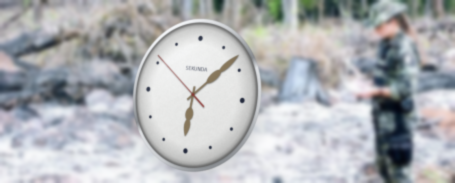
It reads 6 h 07 min 51 s
